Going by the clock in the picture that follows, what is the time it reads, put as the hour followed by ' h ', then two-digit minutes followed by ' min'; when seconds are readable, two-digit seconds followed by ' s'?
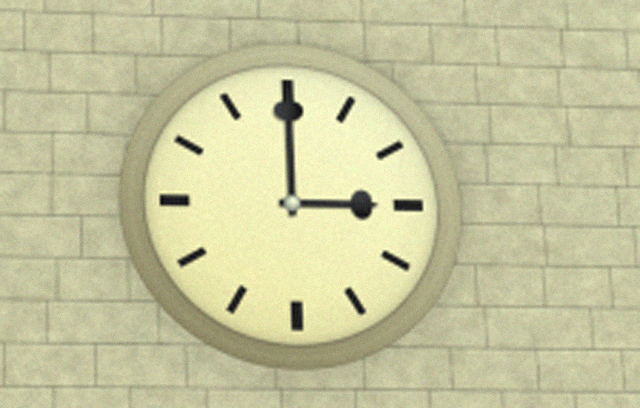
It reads 3 h 00 min
